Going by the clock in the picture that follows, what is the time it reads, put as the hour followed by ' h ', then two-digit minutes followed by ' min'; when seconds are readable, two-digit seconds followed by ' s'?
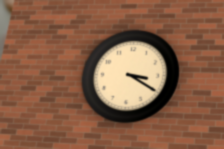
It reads 3 h 20 min
